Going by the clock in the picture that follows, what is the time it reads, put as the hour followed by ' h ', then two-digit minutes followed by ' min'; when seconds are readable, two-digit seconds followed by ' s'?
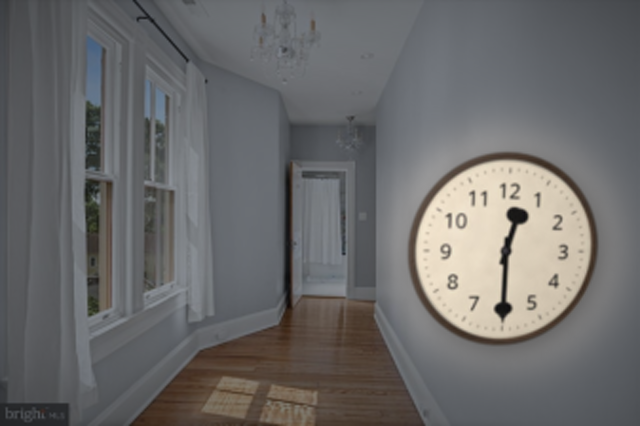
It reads 12 h 30 min
